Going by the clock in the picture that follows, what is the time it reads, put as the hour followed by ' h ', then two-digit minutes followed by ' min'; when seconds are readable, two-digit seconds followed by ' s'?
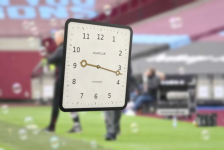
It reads 9 h 17 min
